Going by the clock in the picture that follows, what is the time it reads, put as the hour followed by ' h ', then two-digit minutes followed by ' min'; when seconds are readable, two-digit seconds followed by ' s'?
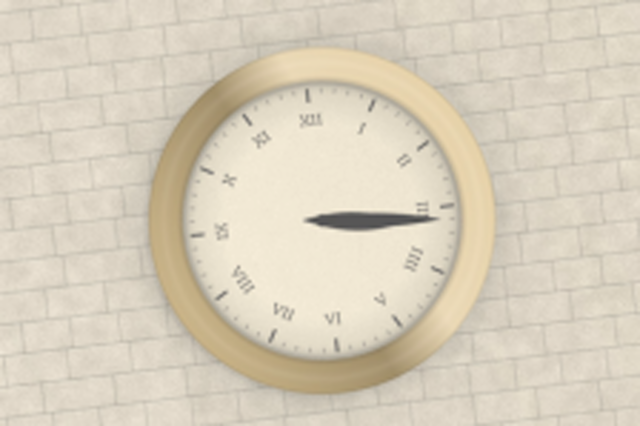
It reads 3 h 16 min
